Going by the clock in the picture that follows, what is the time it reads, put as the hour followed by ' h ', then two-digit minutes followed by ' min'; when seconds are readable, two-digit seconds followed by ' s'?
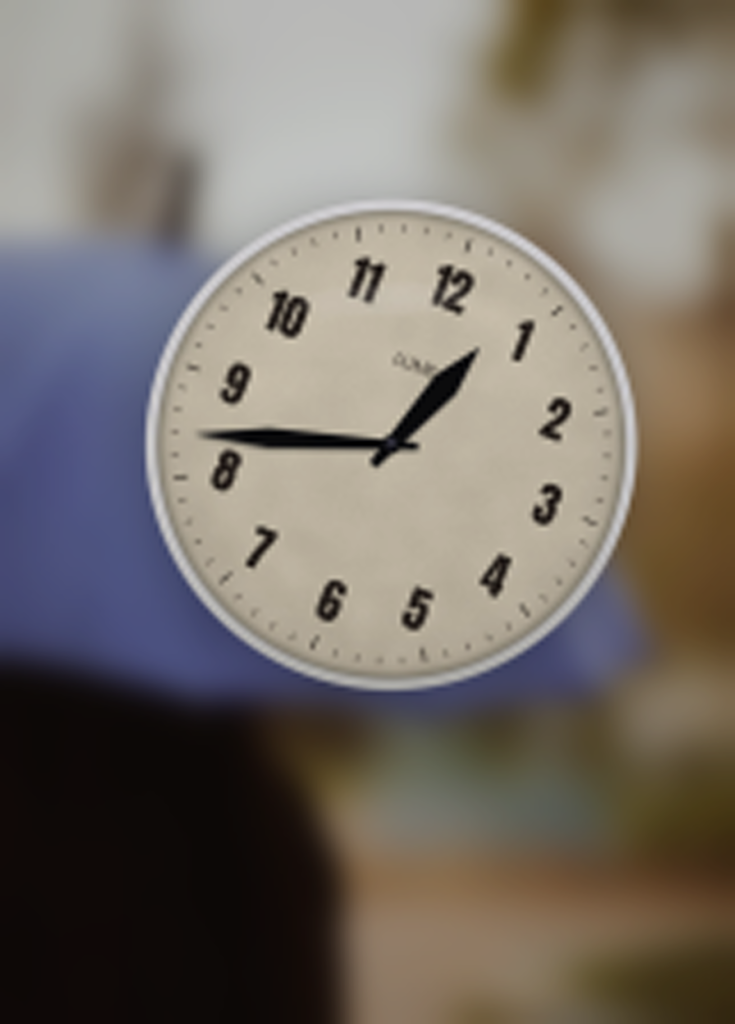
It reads 12 h 42 min
